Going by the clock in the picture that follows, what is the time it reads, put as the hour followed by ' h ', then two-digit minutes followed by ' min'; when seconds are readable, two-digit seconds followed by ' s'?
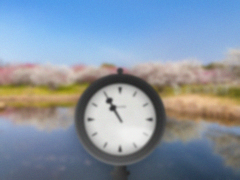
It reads 10 h 55 min
